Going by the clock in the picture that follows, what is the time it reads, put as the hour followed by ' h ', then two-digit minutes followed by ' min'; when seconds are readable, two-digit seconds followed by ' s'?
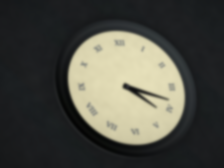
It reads 4 h 18 min
